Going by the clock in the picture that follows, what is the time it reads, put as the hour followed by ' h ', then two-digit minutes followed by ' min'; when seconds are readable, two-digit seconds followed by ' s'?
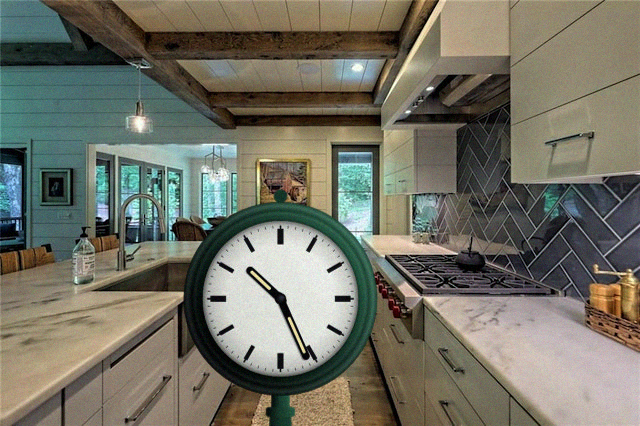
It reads 10 h 26 min
